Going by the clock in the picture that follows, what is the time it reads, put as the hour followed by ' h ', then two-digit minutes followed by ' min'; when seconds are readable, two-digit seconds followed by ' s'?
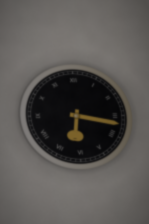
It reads 6 h 17 min
